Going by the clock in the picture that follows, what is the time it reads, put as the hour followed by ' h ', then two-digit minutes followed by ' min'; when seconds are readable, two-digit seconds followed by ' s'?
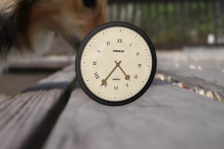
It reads 4 h 36 min
